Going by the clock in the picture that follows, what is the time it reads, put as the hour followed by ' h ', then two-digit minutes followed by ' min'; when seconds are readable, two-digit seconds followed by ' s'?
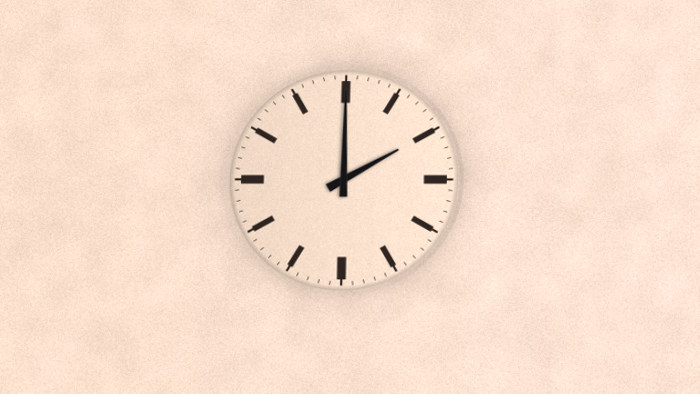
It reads 2 h 00 min
